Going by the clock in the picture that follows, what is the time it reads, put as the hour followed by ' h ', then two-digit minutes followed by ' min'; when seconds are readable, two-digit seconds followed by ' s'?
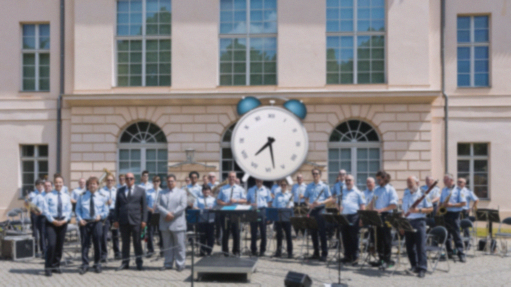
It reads 7 h 28 min
